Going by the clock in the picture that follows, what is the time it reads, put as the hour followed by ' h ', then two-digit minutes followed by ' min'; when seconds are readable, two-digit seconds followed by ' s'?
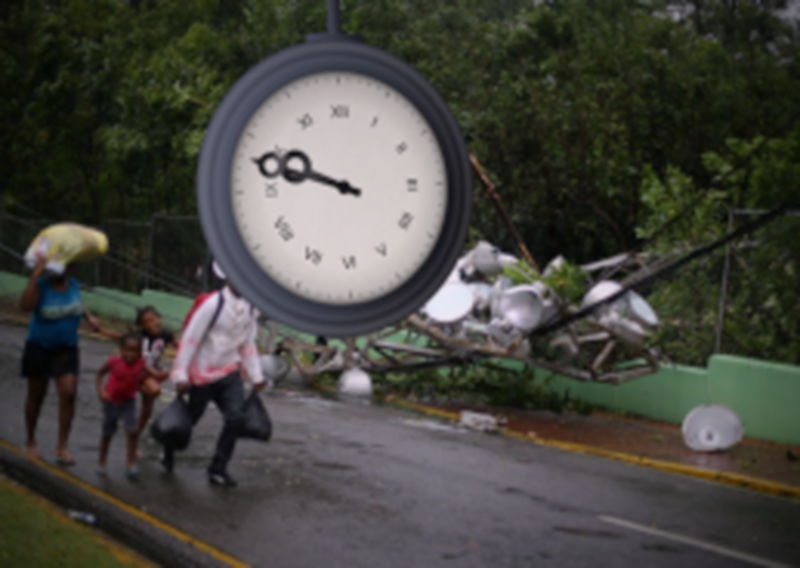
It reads 9 h 48 min
